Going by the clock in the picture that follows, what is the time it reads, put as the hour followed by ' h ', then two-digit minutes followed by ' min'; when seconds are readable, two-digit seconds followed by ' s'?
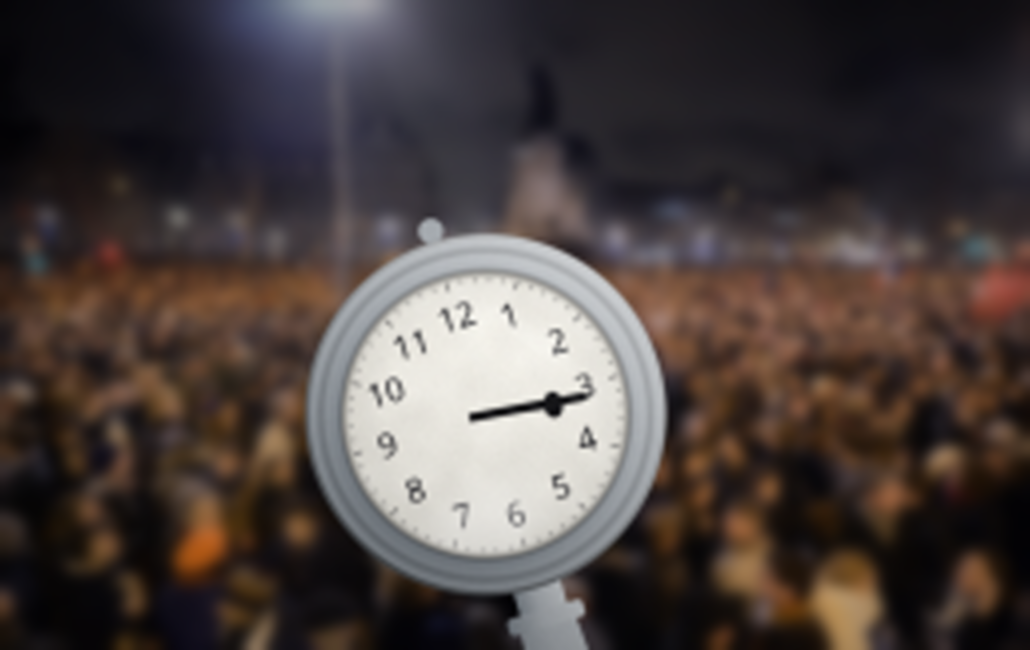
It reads 3 h 16 min
